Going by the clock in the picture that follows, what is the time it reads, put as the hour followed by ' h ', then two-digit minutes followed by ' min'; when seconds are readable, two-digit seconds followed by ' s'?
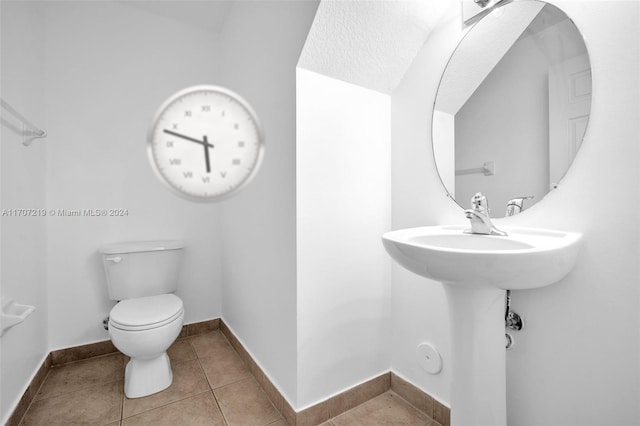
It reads 5 h 48 min
